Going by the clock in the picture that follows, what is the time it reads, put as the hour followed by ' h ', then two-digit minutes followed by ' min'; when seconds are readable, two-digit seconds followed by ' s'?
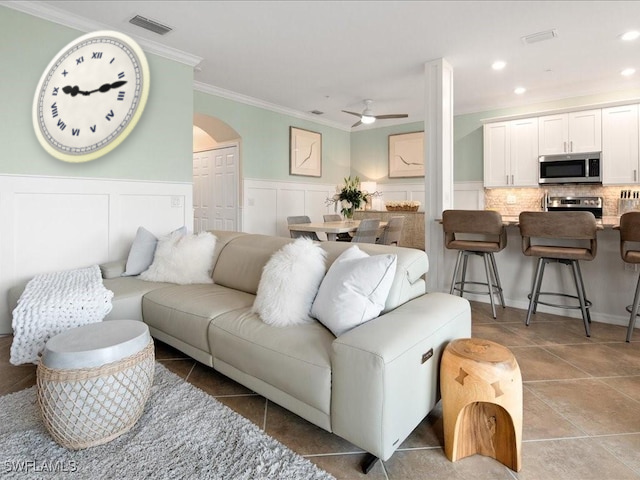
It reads 9 h 12 min
